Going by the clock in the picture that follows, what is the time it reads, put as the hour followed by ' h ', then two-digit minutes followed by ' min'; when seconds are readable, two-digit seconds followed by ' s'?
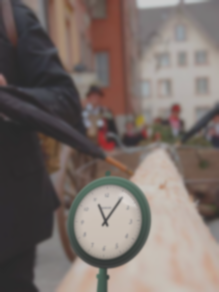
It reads 11 h 06 min
